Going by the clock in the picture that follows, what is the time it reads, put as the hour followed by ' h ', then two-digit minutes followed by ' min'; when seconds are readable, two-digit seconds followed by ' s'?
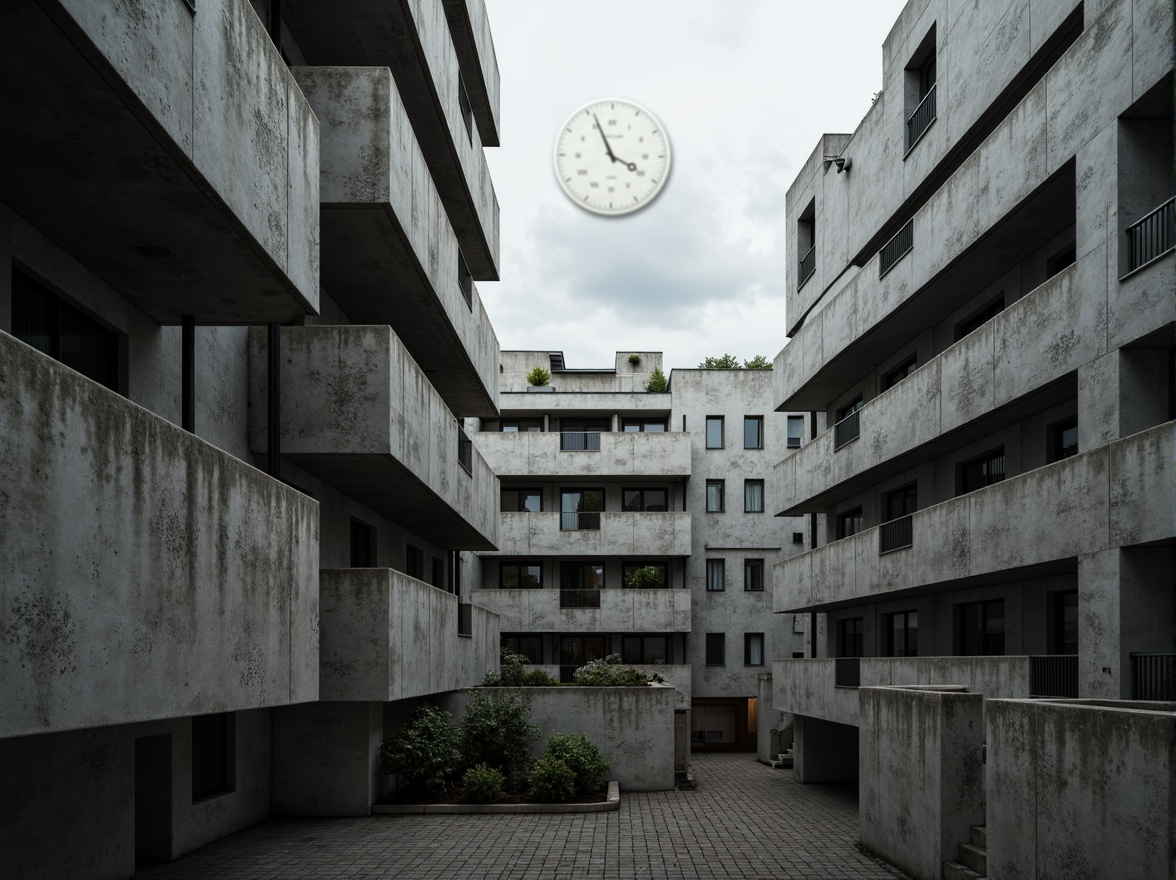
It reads 3 h 56 min
